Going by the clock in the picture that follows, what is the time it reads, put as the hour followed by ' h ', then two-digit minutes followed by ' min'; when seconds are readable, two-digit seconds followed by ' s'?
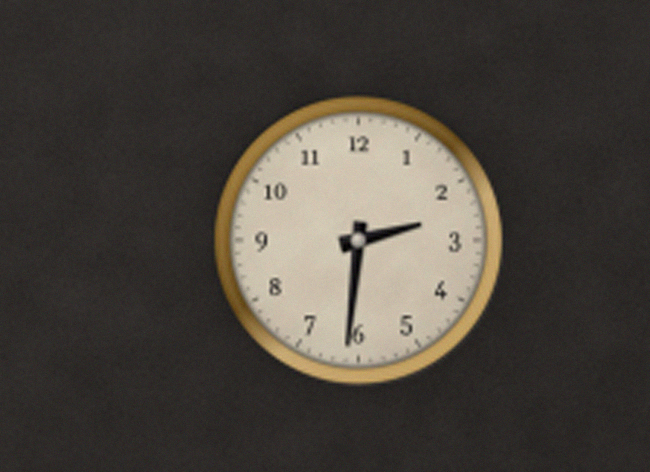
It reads 2 h 31 min
